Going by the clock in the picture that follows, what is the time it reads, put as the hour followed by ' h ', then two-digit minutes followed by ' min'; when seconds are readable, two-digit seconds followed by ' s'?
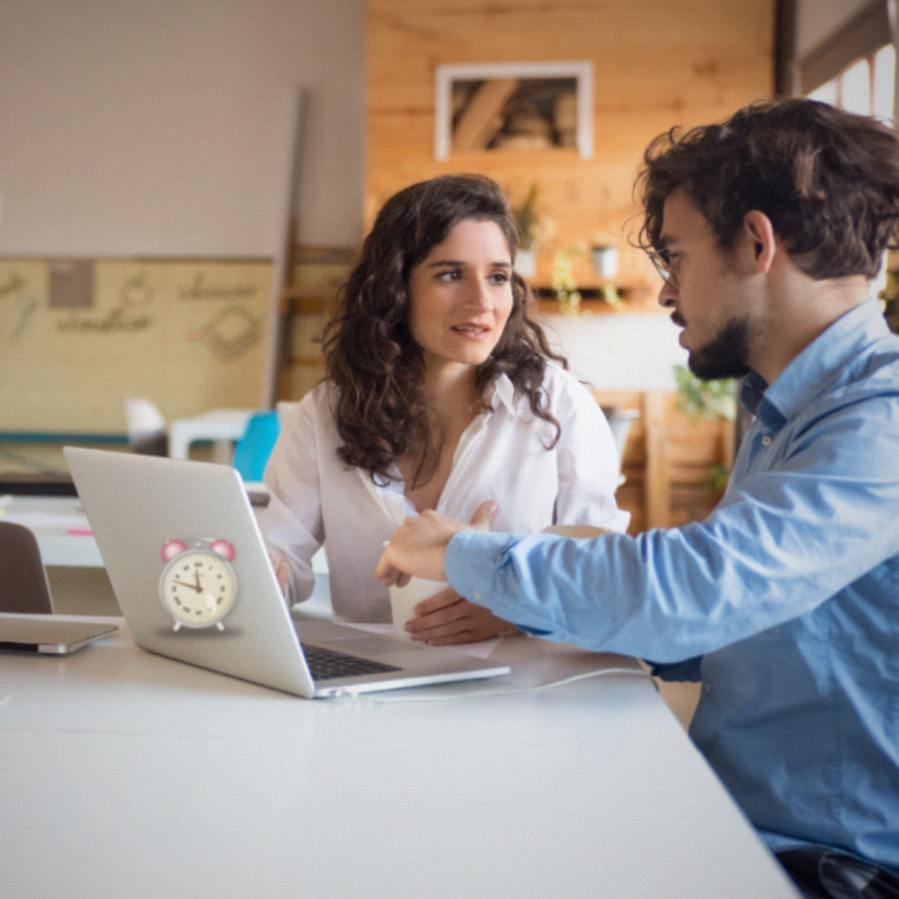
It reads 11 h 48 min
